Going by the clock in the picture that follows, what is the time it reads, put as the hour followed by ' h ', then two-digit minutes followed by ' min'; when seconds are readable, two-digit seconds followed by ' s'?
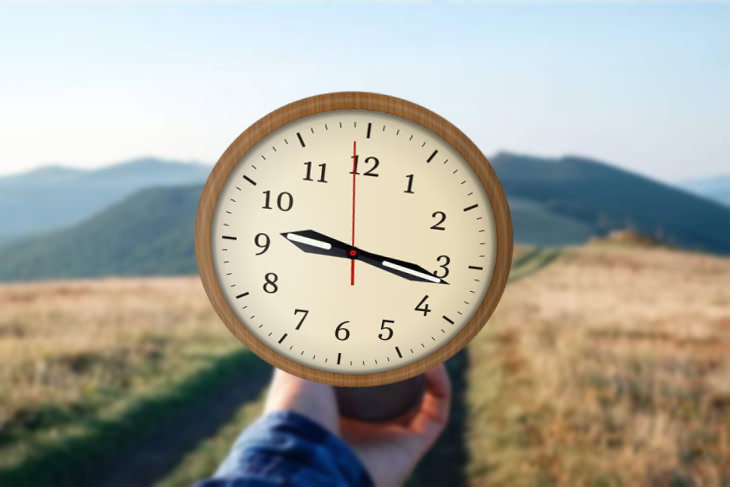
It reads 9 h 16 min 59 s
